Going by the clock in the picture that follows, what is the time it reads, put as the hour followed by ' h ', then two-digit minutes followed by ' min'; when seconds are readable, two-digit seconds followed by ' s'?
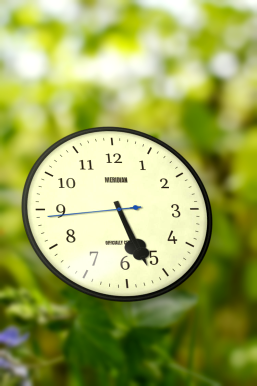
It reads 5 h 26 min 44 s
